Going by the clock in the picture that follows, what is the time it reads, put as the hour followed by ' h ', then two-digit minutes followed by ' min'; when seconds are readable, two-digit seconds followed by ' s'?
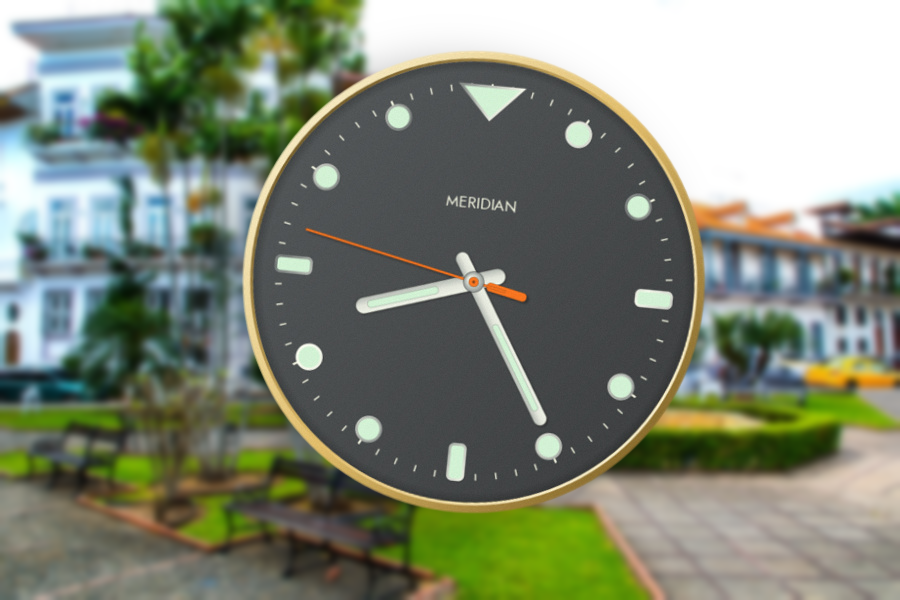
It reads 8 h 24 min 47 s
